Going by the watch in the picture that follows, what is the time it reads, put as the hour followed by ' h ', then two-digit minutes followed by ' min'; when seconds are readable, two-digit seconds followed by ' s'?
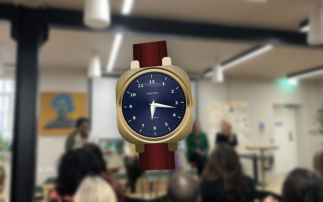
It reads 6 h 17 min
